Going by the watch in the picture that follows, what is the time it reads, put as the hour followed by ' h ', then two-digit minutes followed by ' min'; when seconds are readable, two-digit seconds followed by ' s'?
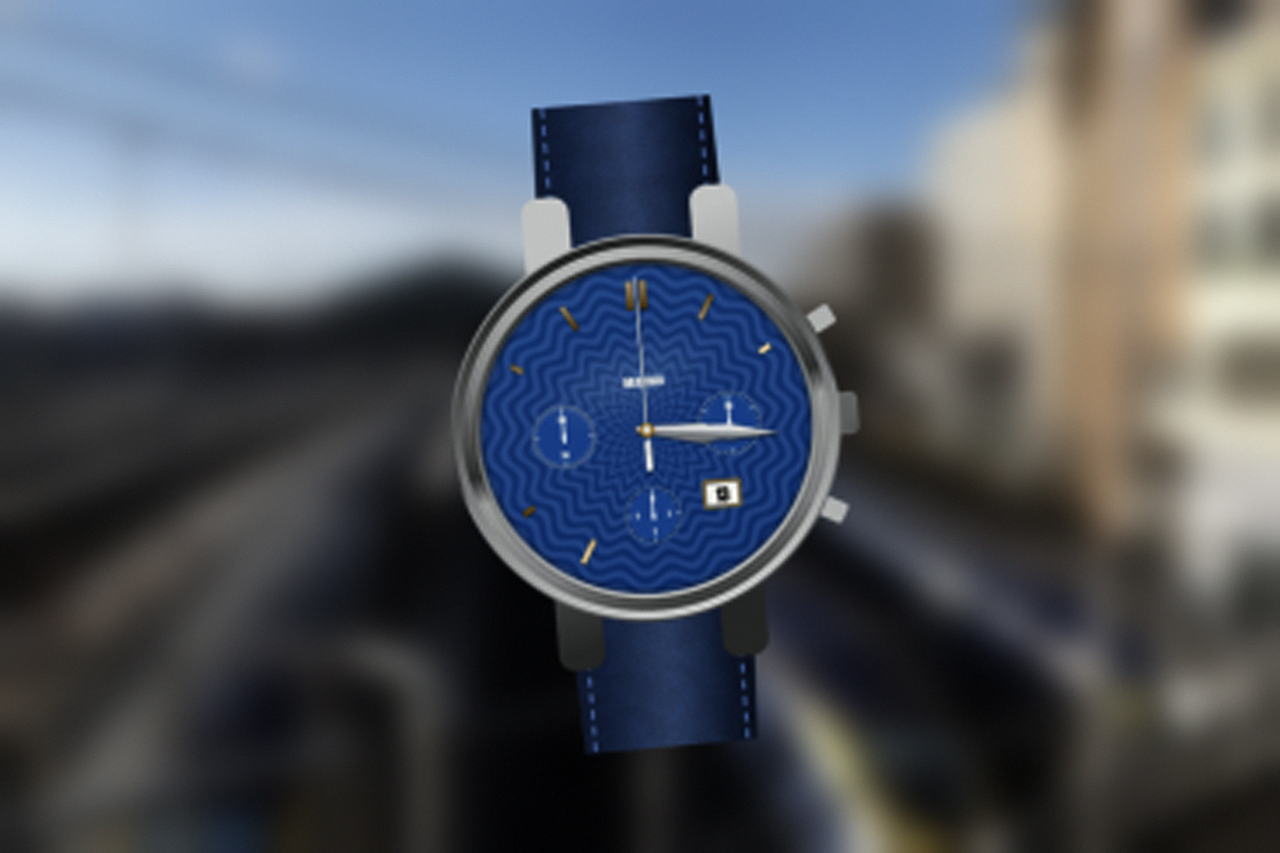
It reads 3 h 16 min
